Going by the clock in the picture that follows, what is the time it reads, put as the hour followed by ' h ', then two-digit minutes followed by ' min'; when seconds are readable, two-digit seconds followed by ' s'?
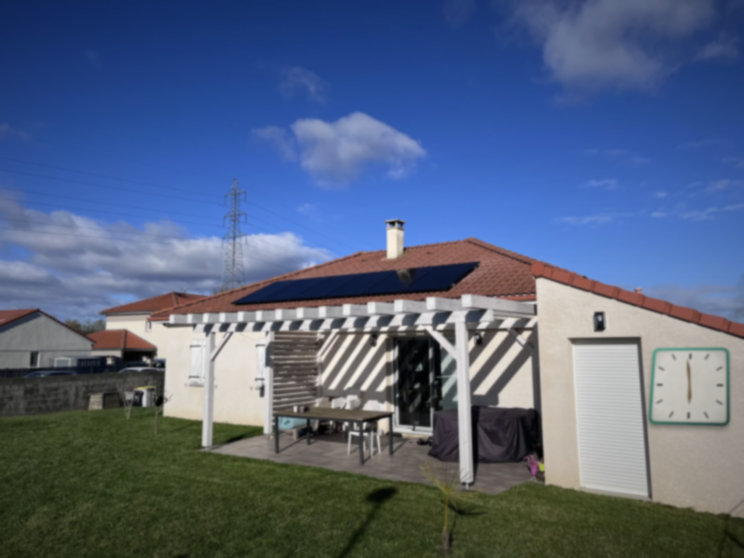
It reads 5 h 59 min
